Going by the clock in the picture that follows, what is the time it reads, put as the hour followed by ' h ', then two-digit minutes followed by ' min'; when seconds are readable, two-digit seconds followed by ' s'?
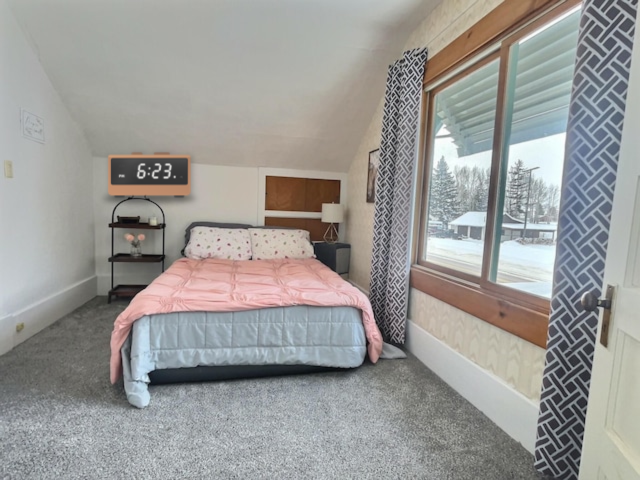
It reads 6 h 23 min
